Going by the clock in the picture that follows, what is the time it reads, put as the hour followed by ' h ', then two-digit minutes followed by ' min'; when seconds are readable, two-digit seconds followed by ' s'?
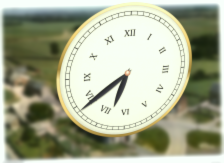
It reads 6 h 39 min
